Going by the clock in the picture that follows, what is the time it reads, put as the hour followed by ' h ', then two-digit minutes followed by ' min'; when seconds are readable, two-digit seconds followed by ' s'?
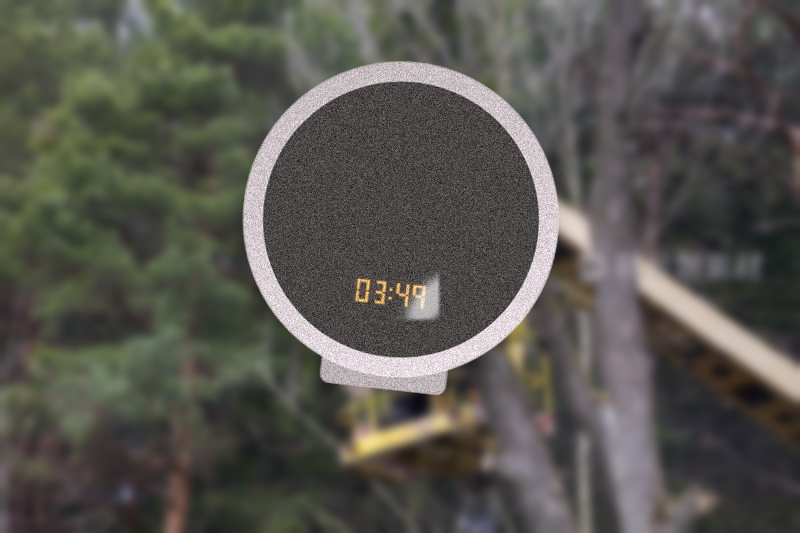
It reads 3 h 49 min
